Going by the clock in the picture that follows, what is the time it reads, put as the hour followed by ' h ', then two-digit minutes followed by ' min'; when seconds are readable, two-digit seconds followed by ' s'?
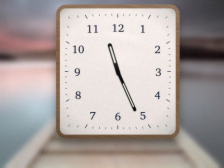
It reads 11 h 26 min
